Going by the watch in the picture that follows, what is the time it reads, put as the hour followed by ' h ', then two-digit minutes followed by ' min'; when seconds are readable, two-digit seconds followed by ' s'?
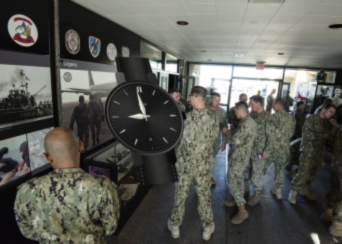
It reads 8 h 59 min
